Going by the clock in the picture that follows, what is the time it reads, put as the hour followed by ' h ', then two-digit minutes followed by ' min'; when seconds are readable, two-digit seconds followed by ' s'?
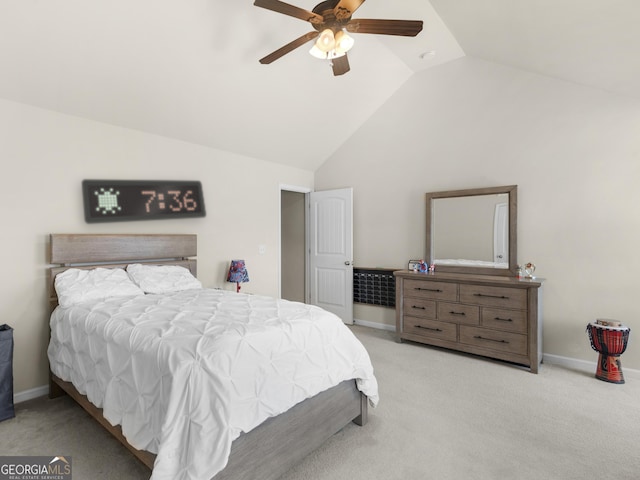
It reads 7 h 36 min
